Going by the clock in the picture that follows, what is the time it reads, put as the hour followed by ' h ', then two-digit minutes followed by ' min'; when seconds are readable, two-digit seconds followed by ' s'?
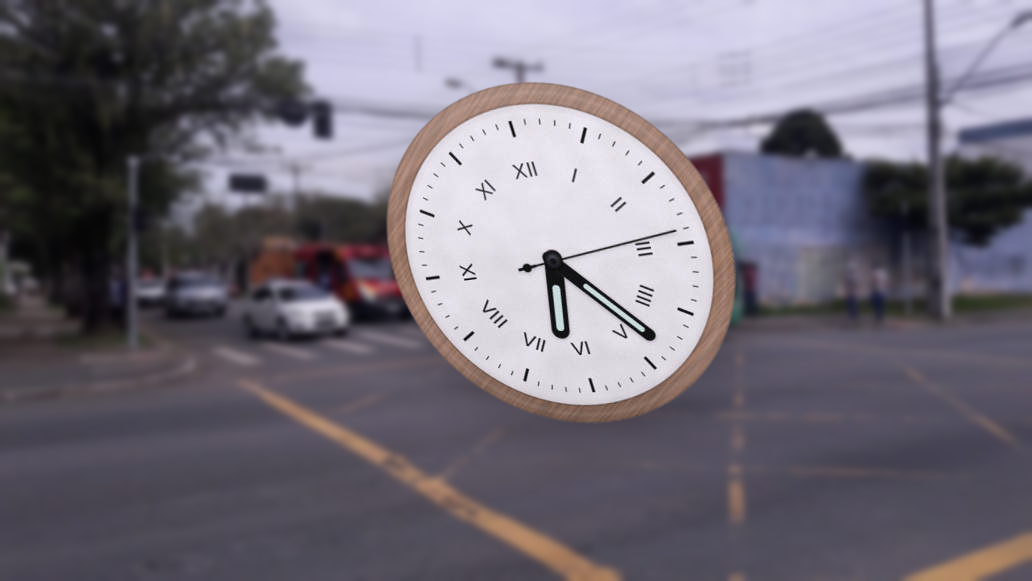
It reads 6 h 23 min 14 s
